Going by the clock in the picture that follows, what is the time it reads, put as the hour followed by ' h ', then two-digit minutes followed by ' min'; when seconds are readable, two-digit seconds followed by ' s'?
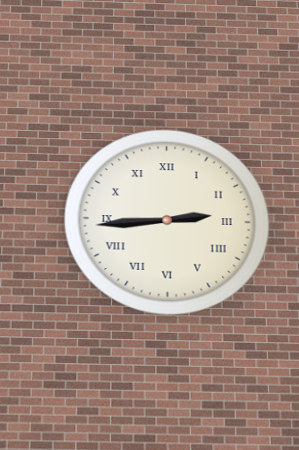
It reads 2 h 44 min
